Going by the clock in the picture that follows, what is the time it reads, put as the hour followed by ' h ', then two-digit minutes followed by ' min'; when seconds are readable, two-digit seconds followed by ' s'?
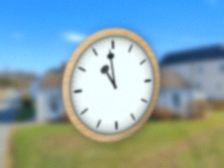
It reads 10 h 59 min
